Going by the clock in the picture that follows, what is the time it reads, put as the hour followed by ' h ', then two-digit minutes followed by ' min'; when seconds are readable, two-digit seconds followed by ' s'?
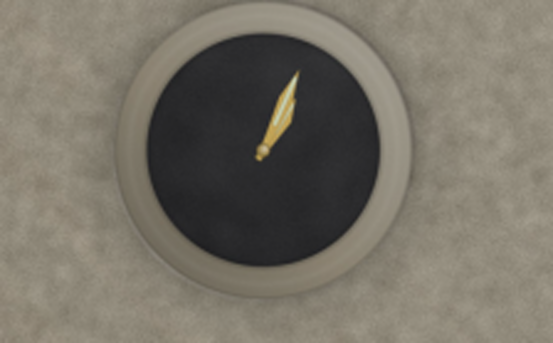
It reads 1 h 04 min
